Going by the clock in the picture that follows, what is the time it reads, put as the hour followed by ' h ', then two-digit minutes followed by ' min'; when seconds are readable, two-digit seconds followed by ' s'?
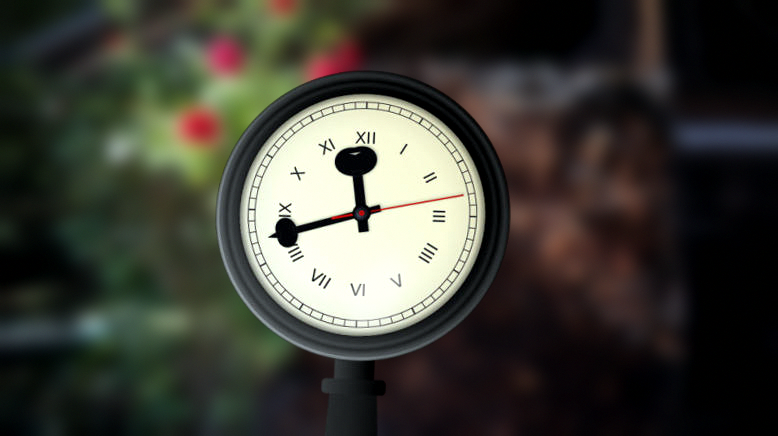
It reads 11 h 42 min 13 s
